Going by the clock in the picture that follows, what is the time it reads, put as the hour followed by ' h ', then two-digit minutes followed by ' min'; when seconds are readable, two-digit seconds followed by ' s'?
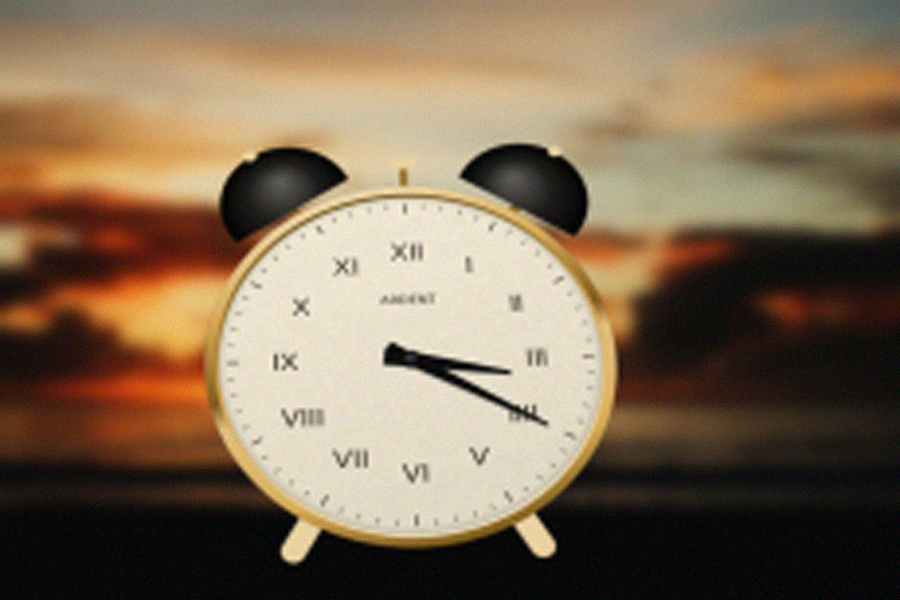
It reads 3 h 20 min
